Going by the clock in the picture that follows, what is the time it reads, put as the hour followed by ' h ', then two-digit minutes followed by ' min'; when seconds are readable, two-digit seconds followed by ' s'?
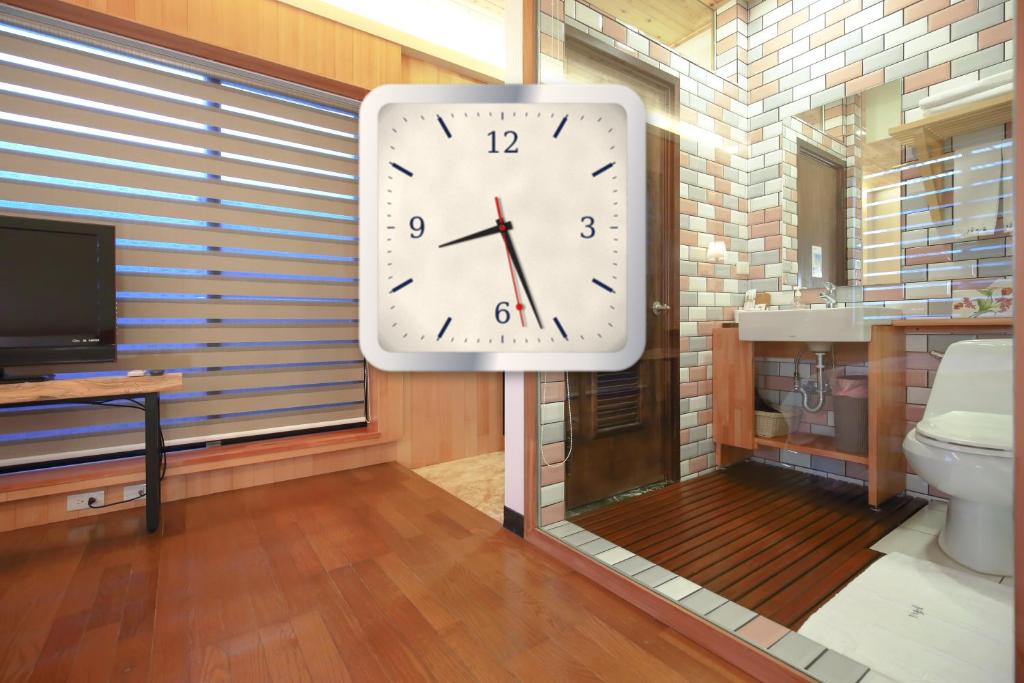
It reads 8 h 26 min 28 s
